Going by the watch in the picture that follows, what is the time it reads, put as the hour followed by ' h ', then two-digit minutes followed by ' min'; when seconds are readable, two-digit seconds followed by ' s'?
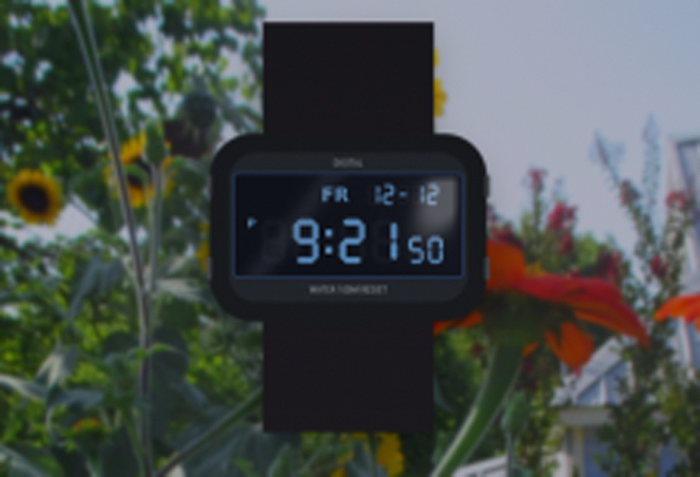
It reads 9 h 21 min 50 s
